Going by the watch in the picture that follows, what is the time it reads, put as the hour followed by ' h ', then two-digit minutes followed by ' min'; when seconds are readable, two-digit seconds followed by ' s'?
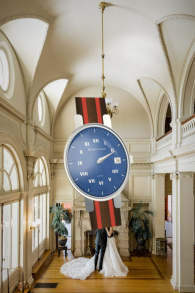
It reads 2 h 11 min
